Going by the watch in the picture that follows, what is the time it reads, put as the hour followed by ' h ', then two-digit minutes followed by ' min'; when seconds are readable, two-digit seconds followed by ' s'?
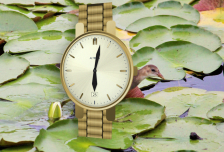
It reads 6 h 02 min
